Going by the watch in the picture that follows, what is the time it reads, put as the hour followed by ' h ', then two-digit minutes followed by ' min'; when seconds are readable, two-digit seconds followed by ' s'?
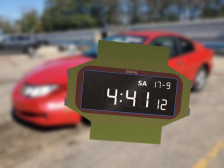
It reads 4 h 41 min 12 s
